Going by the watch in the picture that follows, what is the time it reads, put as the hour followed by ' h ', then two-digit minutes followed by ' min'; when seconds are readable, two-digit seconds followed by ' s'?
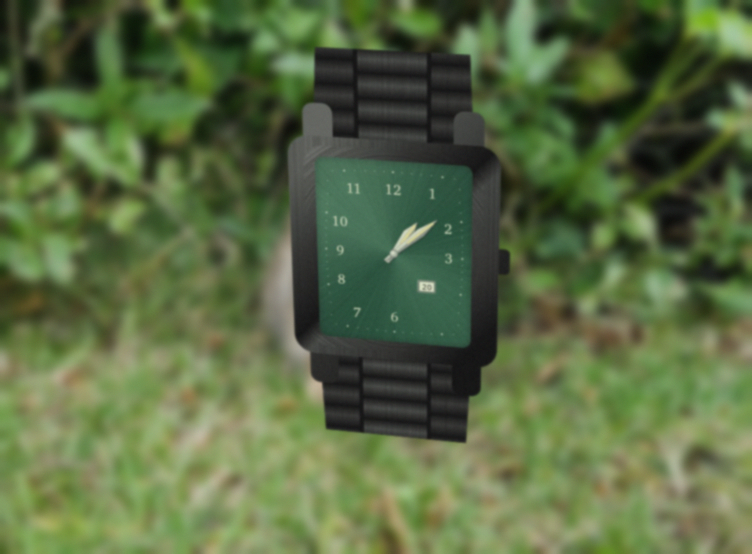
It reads 1 h 08 min
